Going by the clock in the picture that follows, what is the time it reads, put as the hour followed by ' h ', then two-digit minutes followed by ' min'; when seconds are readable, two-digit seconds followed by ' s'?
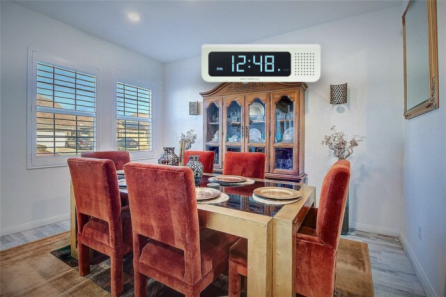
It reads 12 h 48 min
